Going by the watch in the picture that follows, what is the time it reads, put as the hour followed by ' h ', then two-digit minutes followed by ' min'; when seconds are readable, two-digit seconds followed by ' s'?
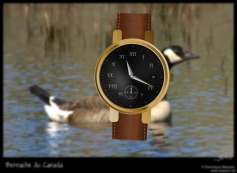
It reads 11 h 19 min
